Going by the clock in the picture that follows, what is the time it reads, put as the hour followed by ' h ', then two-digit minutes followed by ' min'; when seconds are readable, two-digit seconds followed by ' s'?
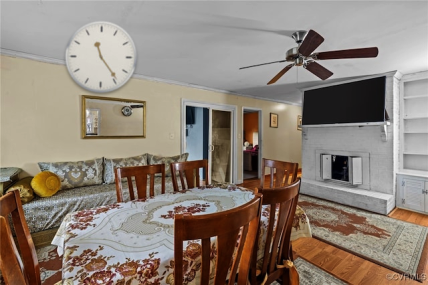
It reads 11 h 24 min
